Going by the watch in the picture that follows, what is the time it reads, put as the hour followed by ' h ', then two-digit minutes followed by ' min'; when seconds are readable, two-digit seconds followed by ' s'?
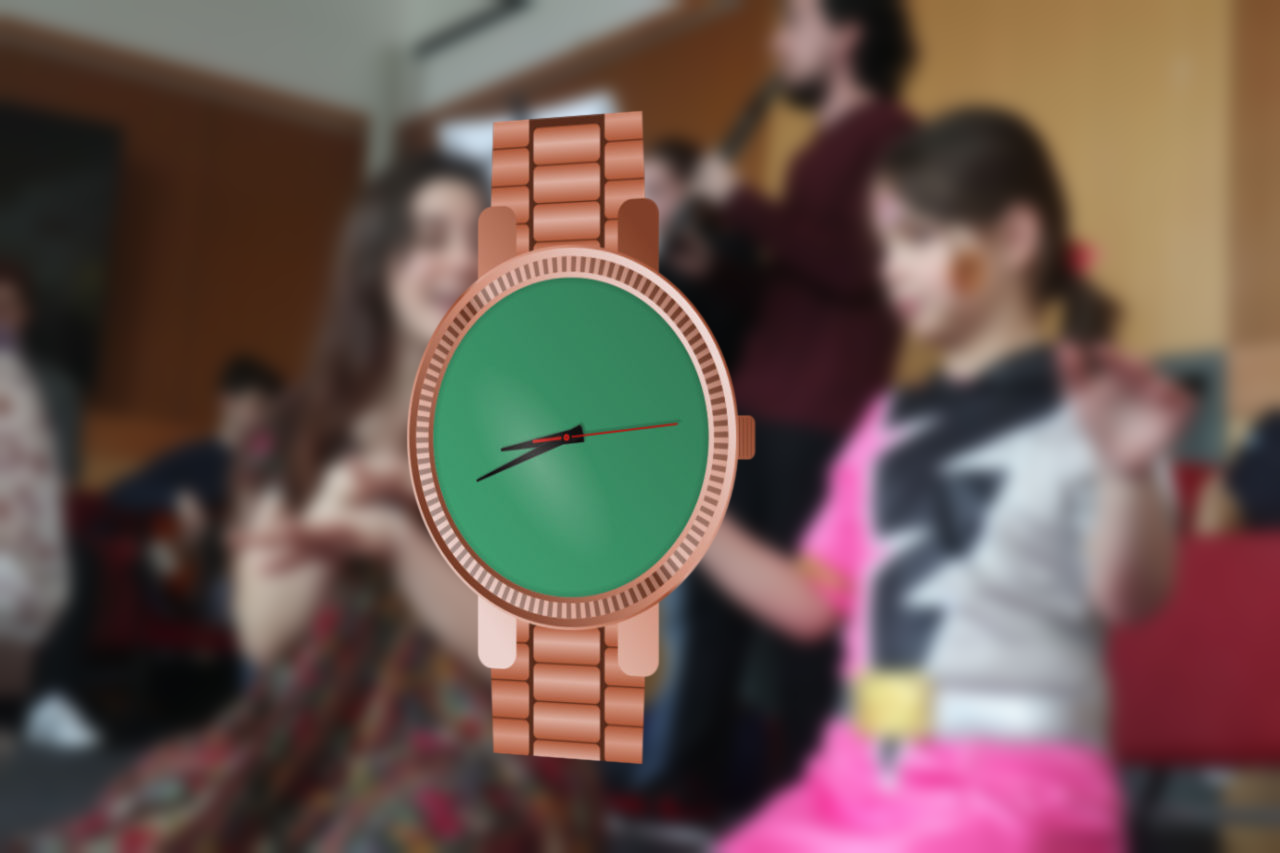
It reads 8 h 41 min 14 s
